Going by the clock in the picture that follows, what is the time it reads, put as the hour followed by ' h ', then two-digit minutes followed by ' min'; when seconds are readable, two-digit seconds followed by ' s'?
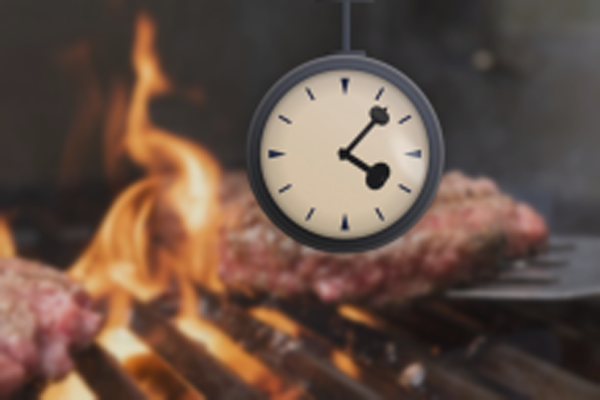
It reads 4 h 07 min
